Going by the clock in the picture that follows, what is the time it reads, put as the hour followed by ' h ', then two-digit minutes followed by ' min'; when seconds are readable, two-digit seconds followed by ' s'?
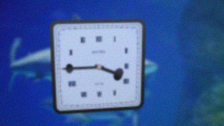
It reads 3 h 45 min
